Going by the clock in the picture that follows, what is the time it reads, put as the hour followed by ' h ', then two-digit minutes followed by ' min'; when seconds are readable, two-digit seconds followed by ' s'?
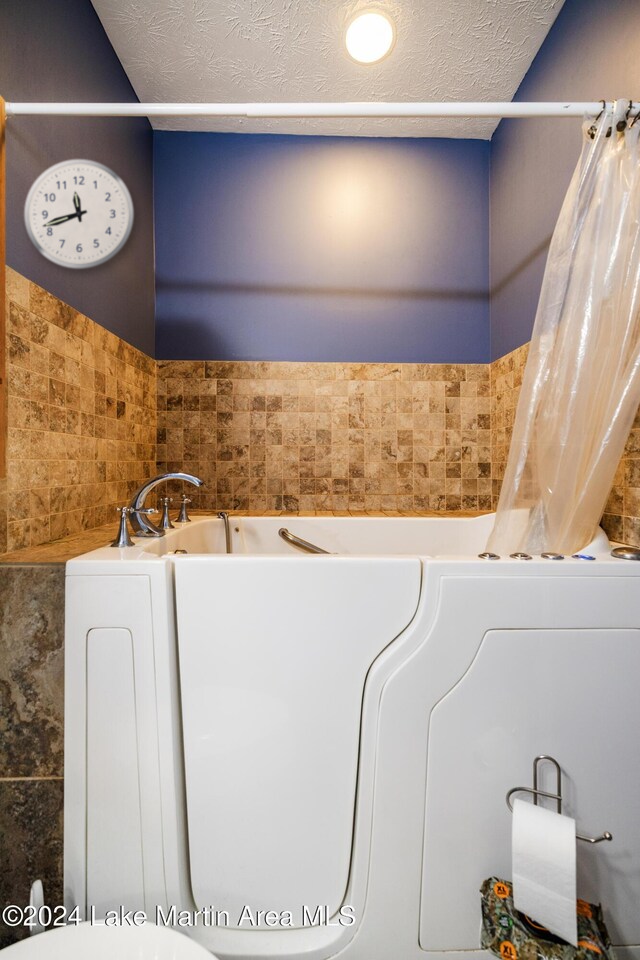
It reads 11 h 42 min
